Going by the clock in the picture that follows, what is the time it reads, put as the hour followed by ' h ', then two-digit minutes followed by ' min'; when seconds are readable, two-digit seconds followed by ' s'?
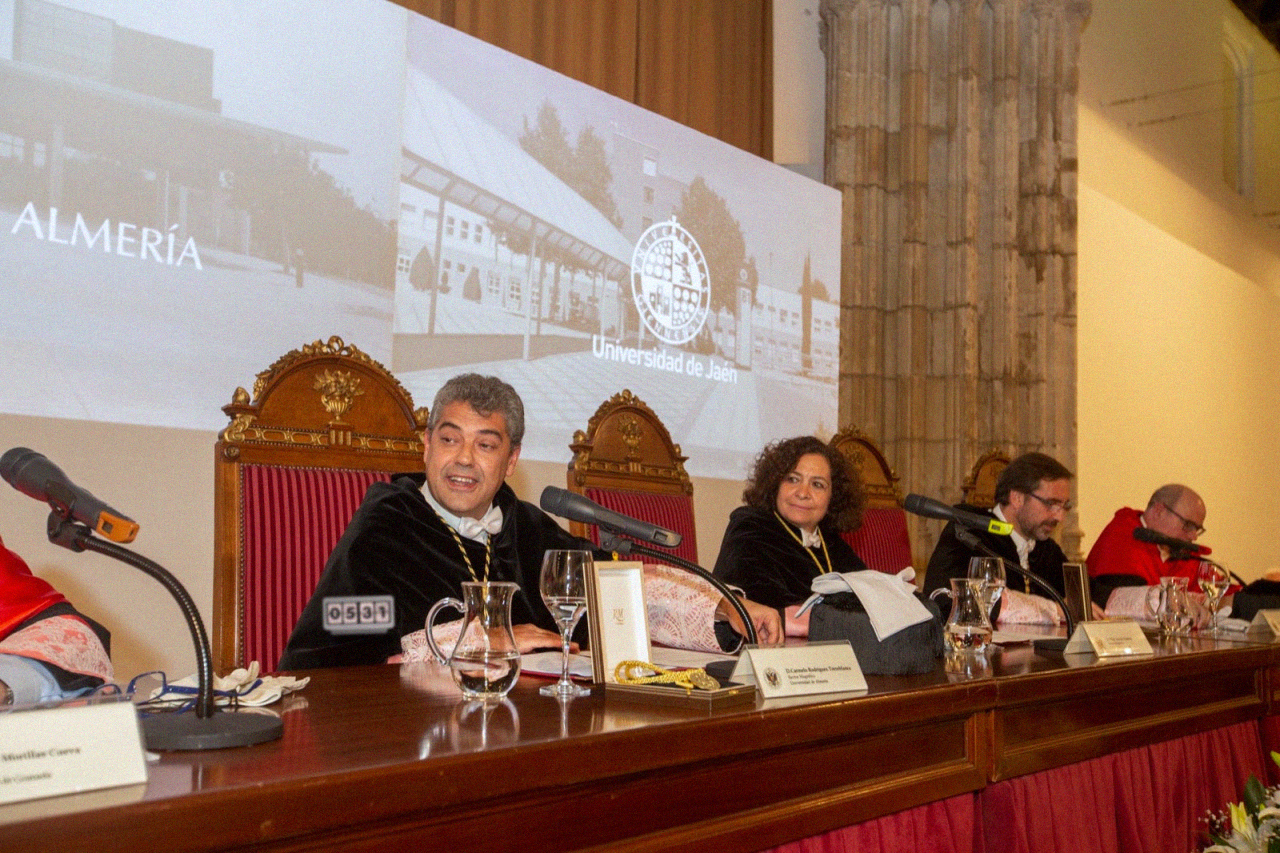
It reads 5 h 31 min
